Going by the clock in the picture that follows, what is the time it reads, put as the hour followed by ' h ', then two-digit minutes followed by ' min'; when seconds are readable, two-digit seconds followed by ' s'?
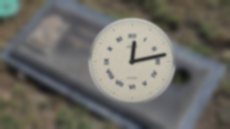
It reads 12 h 13 min
